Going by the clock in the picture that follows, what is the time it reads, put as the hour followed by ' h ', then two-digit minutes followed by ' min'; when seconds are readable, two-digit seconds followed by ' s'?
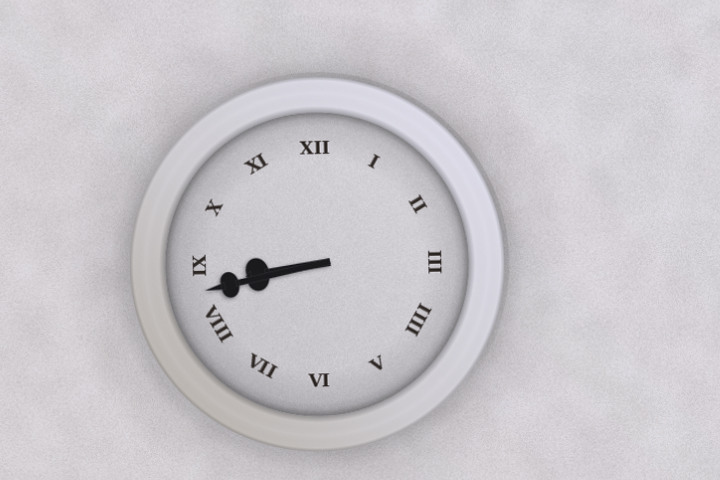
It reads 8 h 43 min
